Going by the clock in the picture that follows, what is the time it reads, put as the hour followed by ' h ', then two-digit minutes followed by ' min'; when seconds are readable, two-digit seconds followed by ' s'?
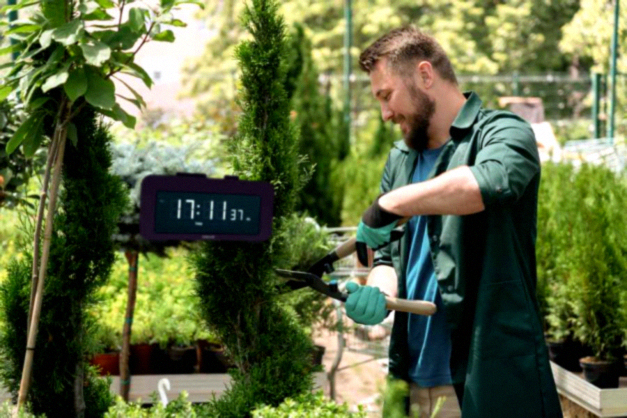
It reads 17 h 11 min
